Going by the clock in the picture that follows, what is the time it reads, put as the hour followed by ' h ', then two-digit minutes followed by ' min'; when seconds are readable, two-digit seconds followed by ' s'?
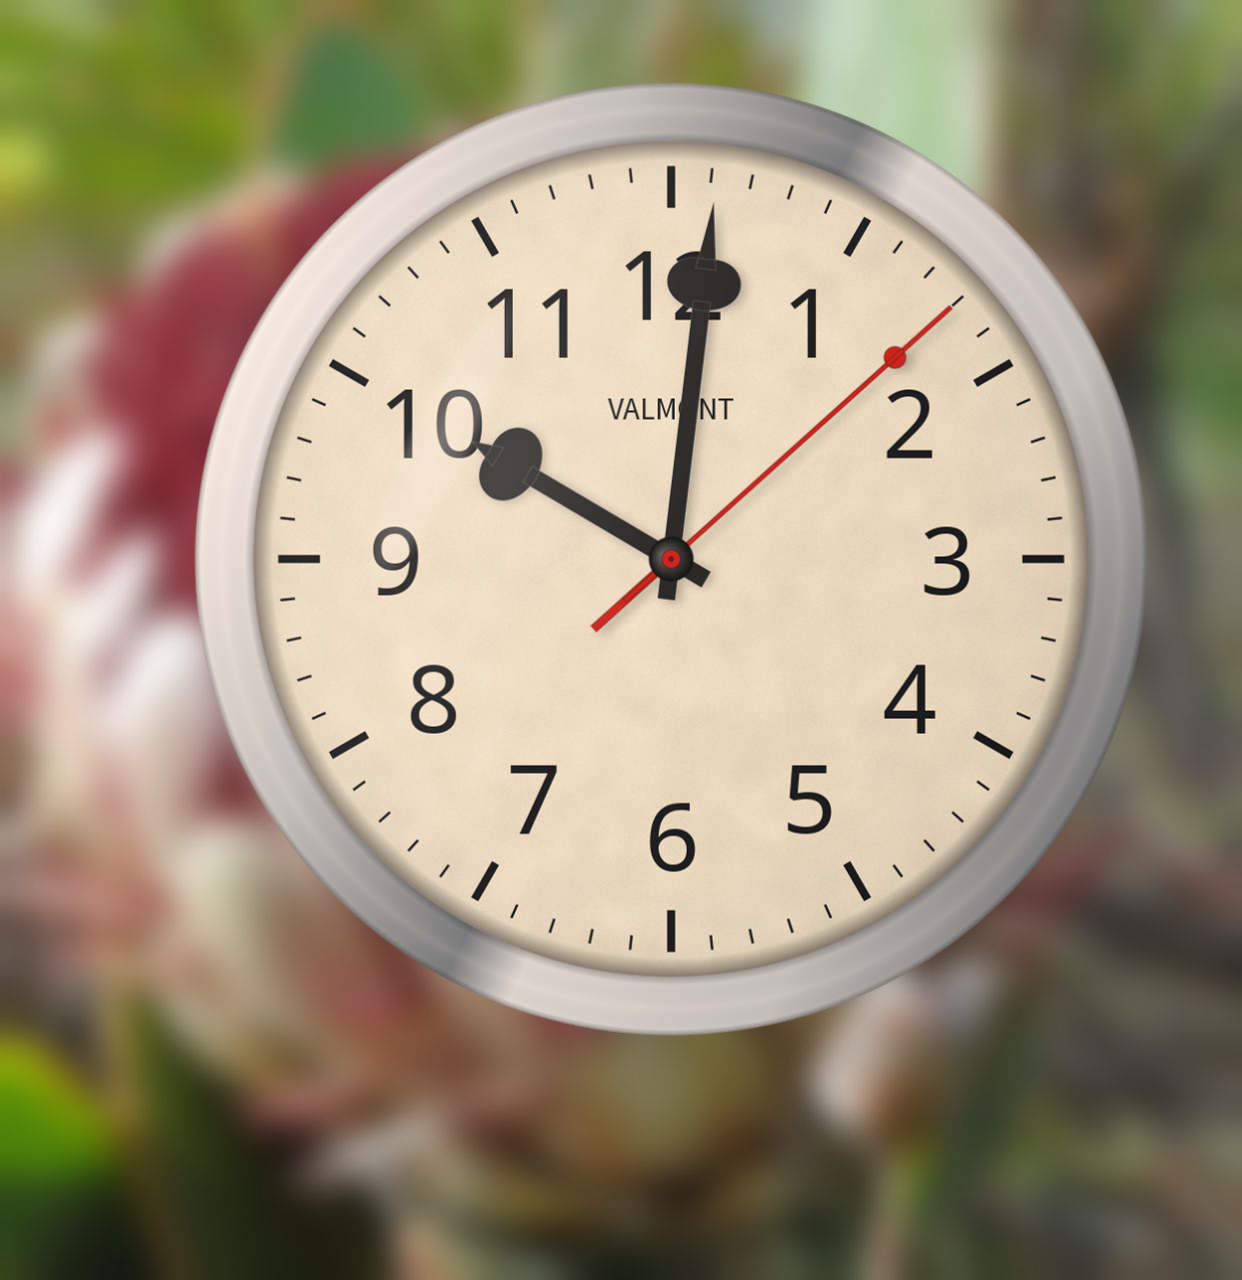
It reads 10 h 01 min 08 s
